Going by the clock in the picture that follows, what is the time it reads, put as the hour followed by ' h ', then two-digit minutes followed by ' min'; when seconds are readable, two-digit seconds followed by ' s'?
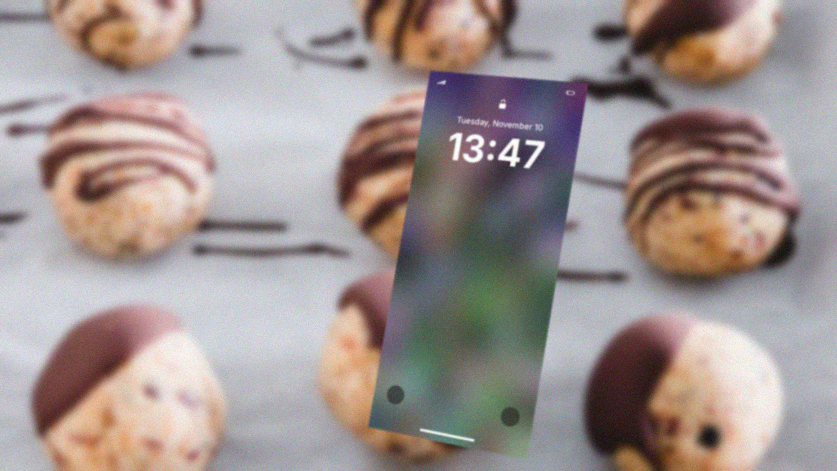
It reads 13 h 47 min
